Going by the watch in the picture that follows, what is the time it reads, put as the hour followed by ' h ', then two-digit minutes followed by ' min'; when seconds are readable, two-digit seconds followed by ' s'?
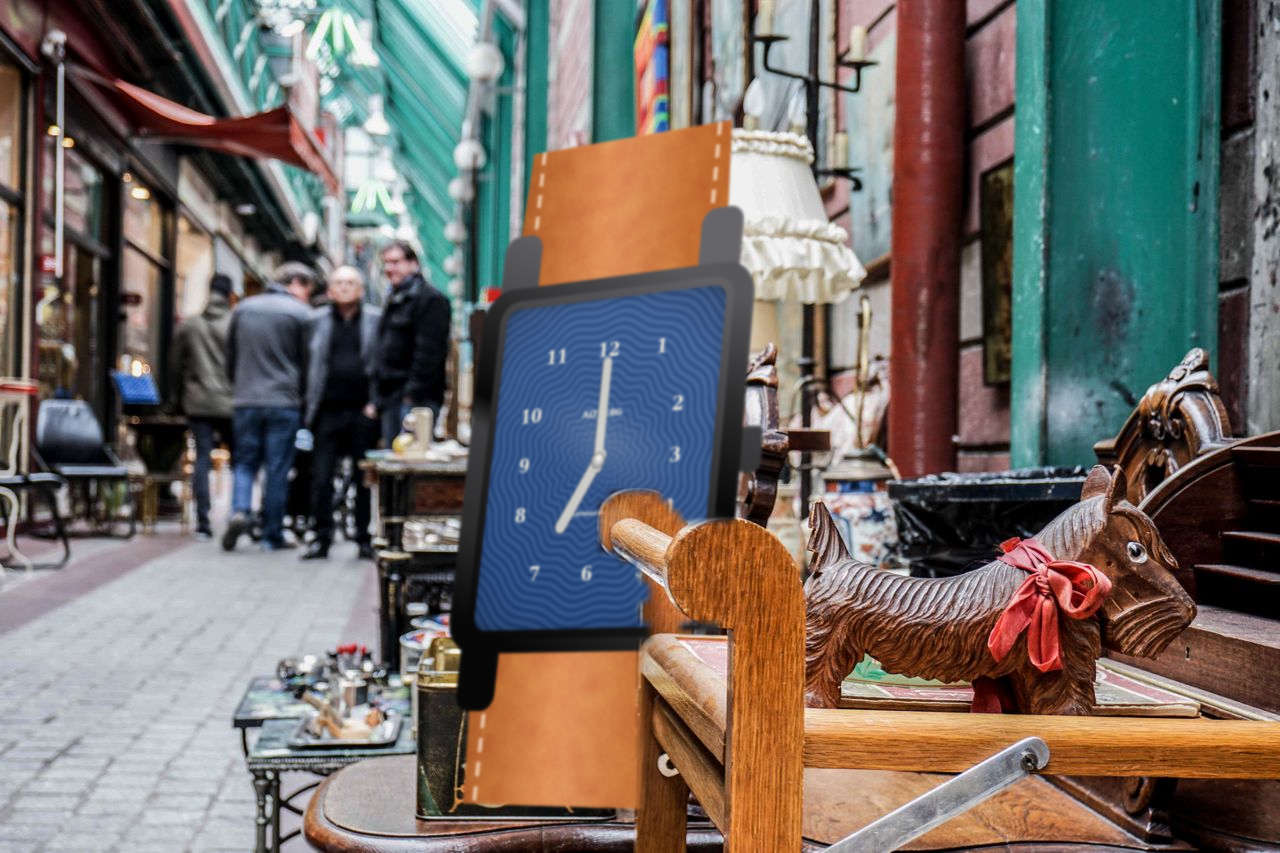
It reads 7 h 00 min
